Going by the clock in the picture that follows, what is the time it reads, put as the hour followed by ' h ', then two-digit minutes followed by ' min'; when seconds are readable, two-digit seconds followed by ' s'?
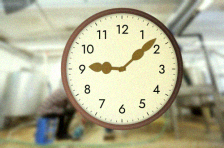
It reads 9 h 08 min
